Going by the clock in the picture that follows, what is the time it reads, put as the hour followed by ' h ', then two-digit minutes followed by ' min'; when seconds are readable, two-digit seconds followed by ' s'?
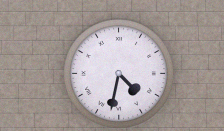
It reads 4 h 32 min
